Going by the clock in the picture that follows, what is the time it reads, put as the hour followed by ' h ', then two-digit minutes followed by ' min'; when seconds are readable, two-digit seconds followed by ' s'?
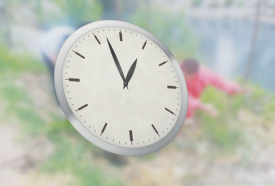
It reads 12 h 57 min
